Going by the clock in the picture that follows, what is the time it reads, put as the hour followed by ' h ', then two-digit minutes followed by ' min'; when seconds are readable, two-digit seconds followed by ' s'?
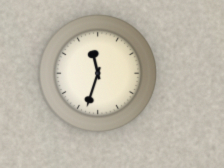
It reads 11 h 33 min
